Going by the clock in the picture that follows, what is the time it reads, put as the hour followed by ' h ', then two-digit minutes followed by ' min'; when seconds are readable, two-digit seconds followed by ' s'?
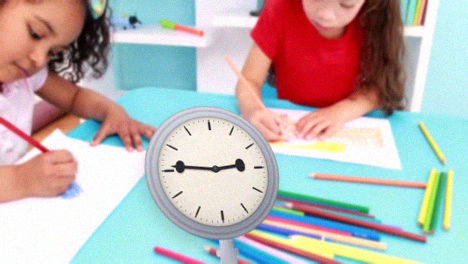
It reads 2 h 46 min
